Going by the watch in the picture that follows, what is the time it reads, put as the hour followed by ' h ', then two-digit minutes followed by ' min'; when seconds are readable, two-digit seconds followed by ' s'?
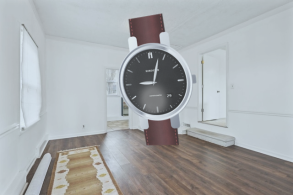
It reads 9 h 03 min
